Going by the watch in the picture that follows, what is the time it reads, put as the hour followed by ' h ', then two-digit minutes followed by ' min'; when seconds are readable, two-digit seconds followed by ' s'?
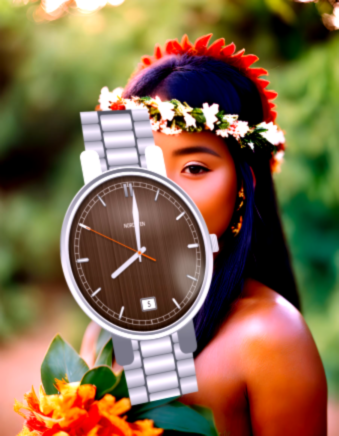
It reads 8 h 00 min 50 s
